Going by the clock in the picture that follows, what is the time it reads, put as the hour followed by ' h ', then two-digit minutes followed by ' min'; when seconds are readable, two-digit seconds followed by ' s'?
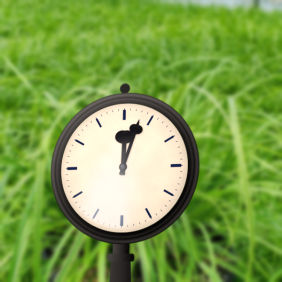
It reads 12 h 03 min
